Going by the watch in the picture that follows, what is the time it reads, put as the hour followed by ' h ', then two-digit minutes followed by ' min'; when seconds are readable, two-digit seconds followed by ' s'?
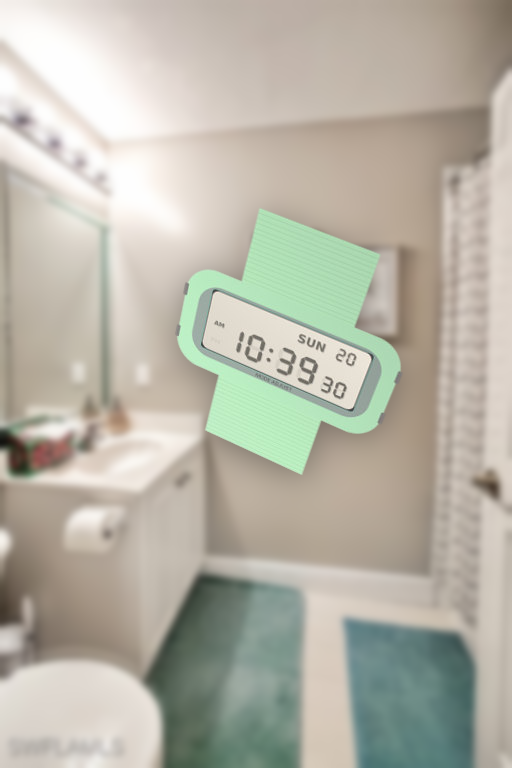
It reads 10 h 39 min 30 s
